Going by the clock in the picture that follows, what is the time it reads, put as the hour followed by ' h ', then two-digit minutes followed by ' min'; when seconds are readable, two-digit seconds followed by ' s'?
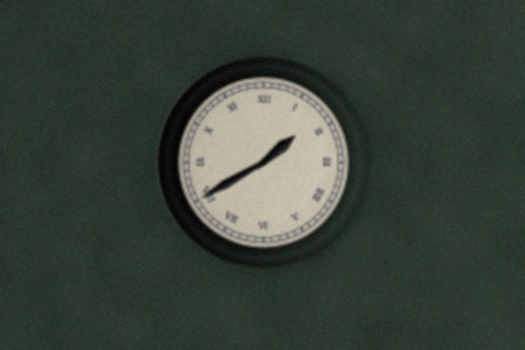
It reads 1 h 40 min
